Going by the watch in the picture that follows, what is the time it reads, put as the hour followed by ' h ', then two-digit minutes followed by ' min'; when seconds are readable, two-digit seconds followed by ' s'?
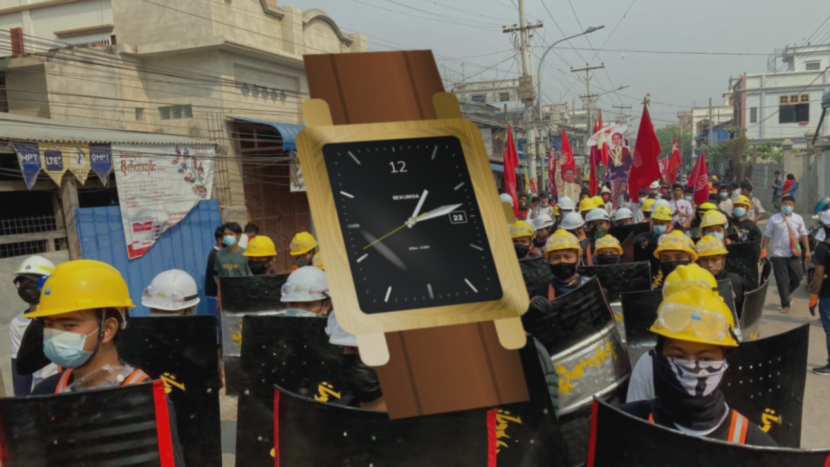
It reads 1 h 12 min 41 s
